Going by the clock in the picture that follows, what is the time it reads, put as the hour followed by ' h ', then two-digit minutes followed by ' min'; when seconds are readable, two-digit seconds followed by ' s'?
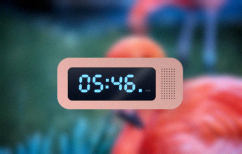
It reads 5 h 46 min
